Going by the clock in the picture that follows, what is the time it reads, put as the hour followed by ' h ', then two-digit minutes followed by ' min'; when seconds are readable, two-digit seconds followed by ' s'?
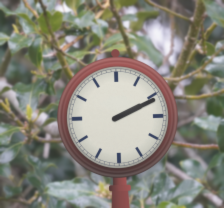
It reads 2 h 11 min
